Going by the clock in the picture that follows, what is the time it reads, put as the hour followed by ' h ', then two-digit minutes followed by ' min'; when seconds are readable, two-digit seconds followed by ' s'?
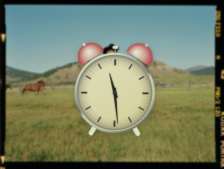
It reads 11 h 29 min
